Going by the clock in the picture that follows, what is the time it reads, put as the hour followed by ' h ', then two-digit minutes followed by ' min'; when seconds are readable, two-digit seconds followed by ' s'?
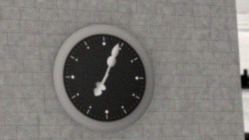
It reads 7 h 04 min
